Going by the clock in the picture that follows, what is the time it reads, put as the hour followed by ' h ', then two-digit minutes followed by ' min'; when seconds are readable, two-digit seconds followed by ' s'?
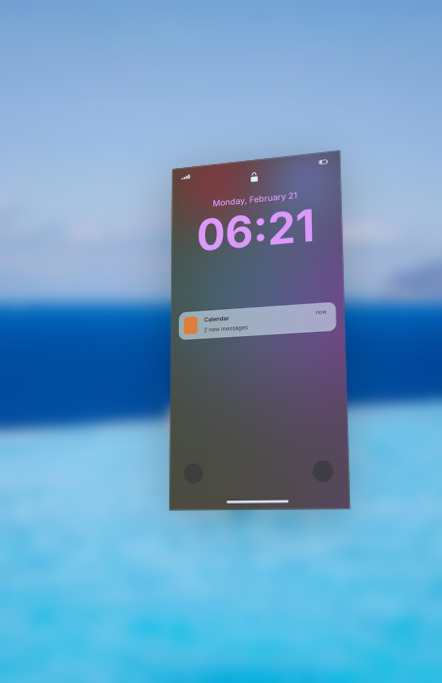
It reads 6 h 21 min
